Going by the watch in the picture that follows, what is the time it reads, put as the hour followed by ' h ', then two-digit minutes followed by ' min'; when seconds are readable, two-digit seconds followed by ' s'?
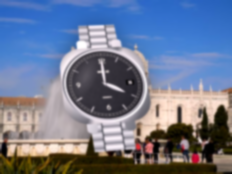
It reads 4 h 00 min
